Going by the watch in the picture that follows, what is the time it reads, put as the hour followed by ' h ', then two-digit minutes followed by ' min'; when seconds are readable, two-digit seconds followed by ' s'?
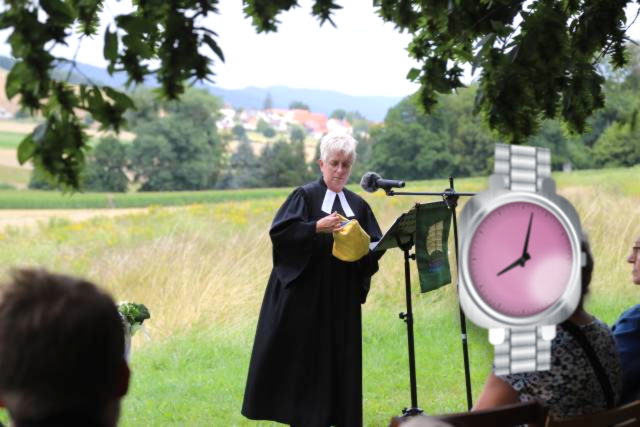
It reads 8 h 02 min
